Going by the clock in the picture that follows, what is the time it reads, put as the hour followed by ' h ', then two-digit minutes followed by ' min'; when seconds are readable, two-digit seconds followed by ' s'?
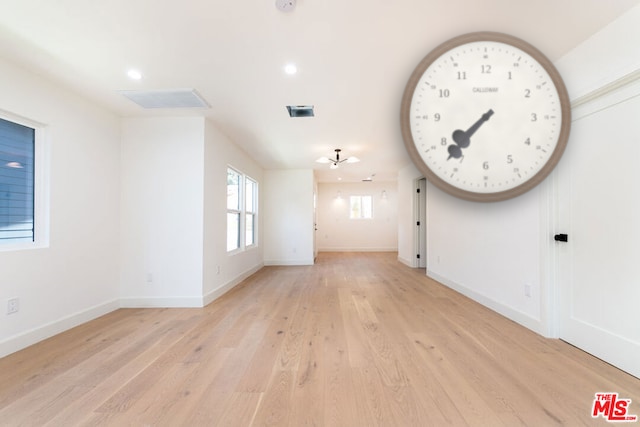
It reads 7 h 37 min
